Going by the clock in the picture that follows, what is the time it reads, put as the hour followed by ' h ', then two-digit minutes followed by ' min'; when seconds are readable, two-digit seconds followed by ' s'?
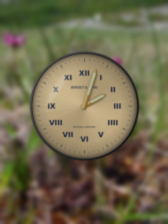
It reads 2 h 03 min
